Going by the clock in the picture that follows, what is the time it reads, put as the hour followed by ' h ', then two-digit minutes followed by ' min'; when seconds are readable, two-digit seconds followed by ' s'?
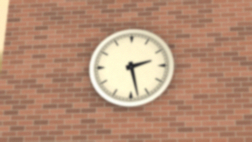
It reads 2 h 28 min
